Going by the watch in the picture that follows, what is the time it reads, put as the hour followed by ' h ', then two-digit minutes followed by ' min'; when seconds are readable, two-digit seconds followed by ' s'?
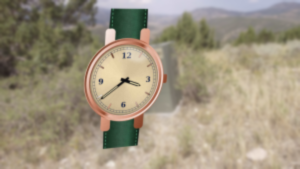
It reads 3 h 39 min
